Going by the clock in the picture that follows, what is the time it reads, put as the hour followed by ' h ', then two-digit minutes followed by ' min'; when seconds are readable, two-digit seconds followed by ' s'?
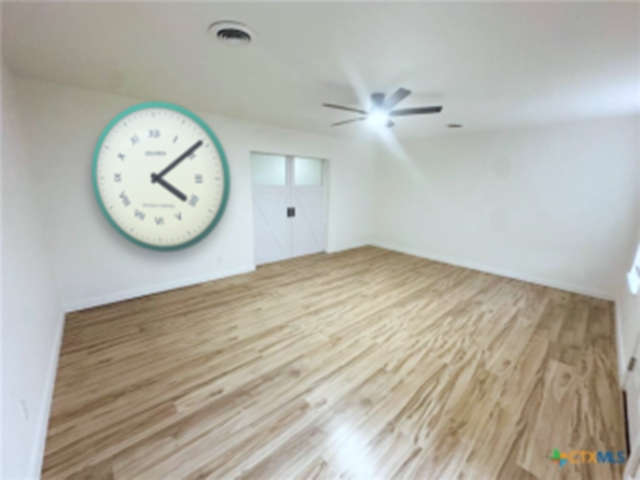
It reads 4 h 09 min
